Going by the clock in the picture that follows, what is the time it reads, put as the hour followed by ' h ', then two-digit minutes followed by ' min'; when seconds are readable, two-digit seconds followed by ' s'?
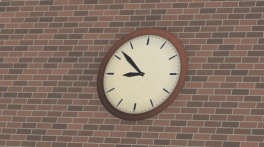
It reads 8 h 52 min
